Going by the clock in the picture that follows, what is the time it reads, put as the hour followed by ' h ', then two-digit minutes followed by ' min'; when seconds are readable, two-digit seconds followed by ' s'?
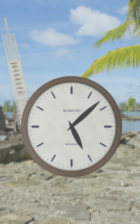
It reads 5 h 08 min
